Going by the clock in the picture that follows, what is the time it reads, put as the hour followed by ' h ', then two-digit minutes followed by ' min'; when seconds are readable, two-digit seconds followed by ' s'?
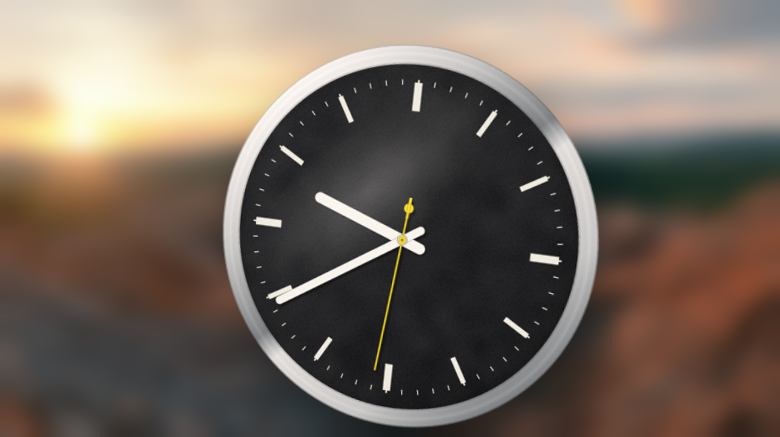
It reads 9 h 39 min 31 s
